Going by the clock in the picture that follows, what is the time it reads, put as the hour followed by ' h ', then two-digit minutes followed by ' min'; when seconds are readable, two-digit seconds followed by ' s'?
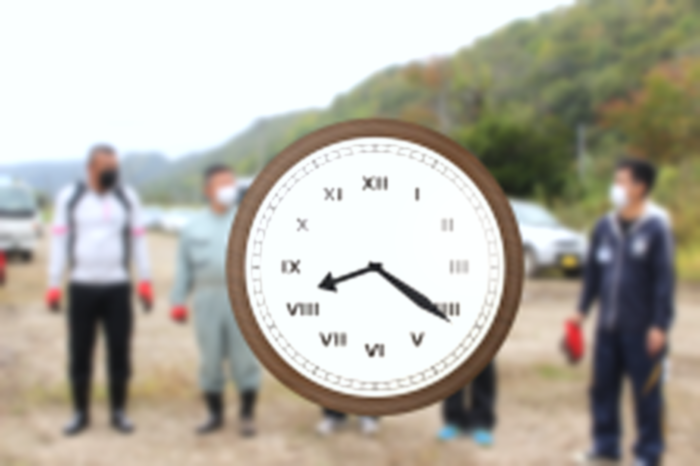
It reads 8 h 21 min
